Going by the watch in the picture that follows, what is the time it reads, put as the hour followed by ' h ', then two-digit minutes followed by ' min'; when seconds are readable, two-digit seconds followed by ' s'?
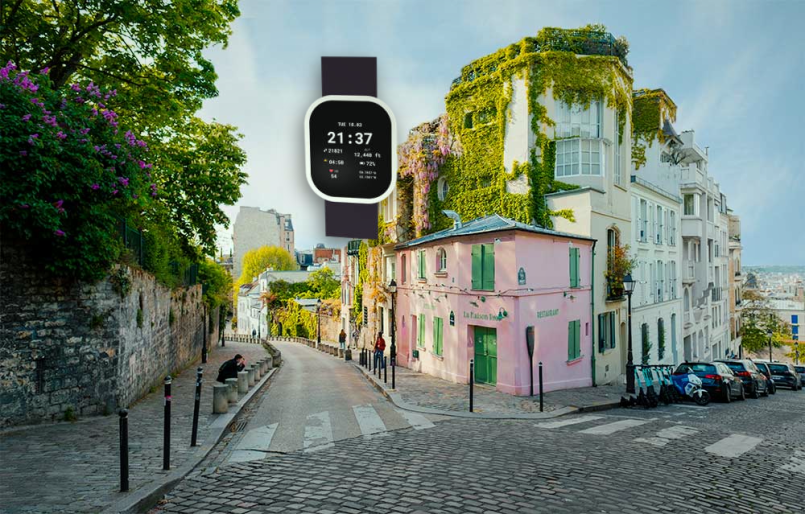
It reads 21 h 37 min
